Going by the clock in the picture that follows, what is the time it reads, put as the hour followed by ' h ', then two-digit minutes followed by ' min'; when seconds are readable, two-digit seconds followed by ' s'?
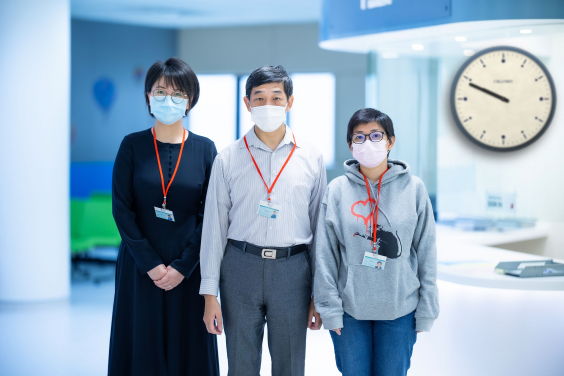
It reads 9 h 49 min
